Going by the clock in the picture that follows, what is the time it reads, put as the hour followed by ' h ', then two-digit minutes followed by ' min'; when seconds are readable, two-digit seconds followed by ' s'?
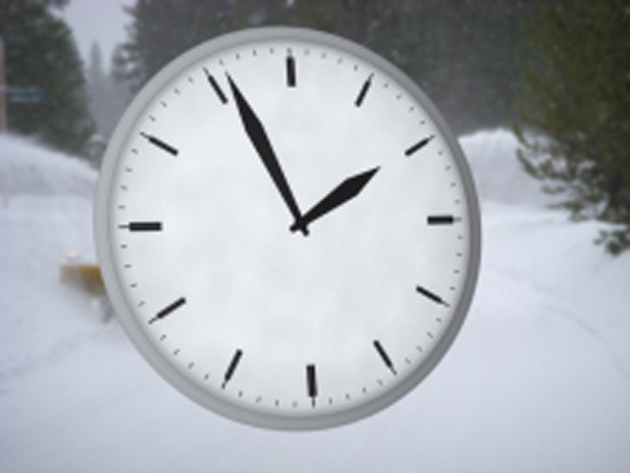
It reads 1 h 56 min
